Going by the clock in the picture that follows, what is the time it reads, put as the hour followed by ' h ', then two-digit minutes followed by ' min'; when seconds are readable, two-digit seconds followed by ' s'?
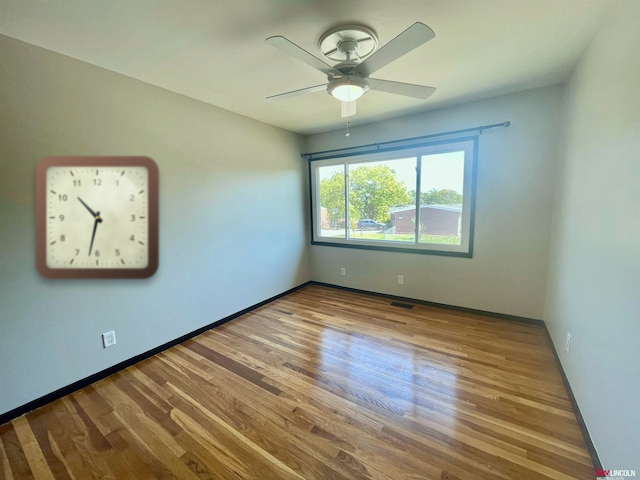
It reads 10 h 32 min
